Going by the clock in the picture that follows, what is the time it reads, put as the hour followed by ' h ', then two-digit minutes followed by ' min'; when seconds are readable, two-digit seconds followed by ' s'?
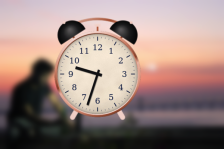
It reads 9 h 33 min
